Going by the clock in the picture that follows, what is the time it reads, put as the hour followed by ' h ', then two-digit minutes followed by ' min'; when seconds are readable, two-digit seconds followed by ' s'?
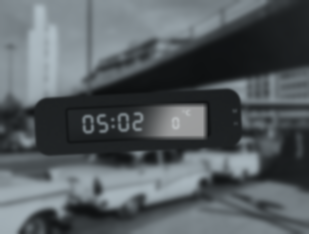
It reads 5 h 02 min
